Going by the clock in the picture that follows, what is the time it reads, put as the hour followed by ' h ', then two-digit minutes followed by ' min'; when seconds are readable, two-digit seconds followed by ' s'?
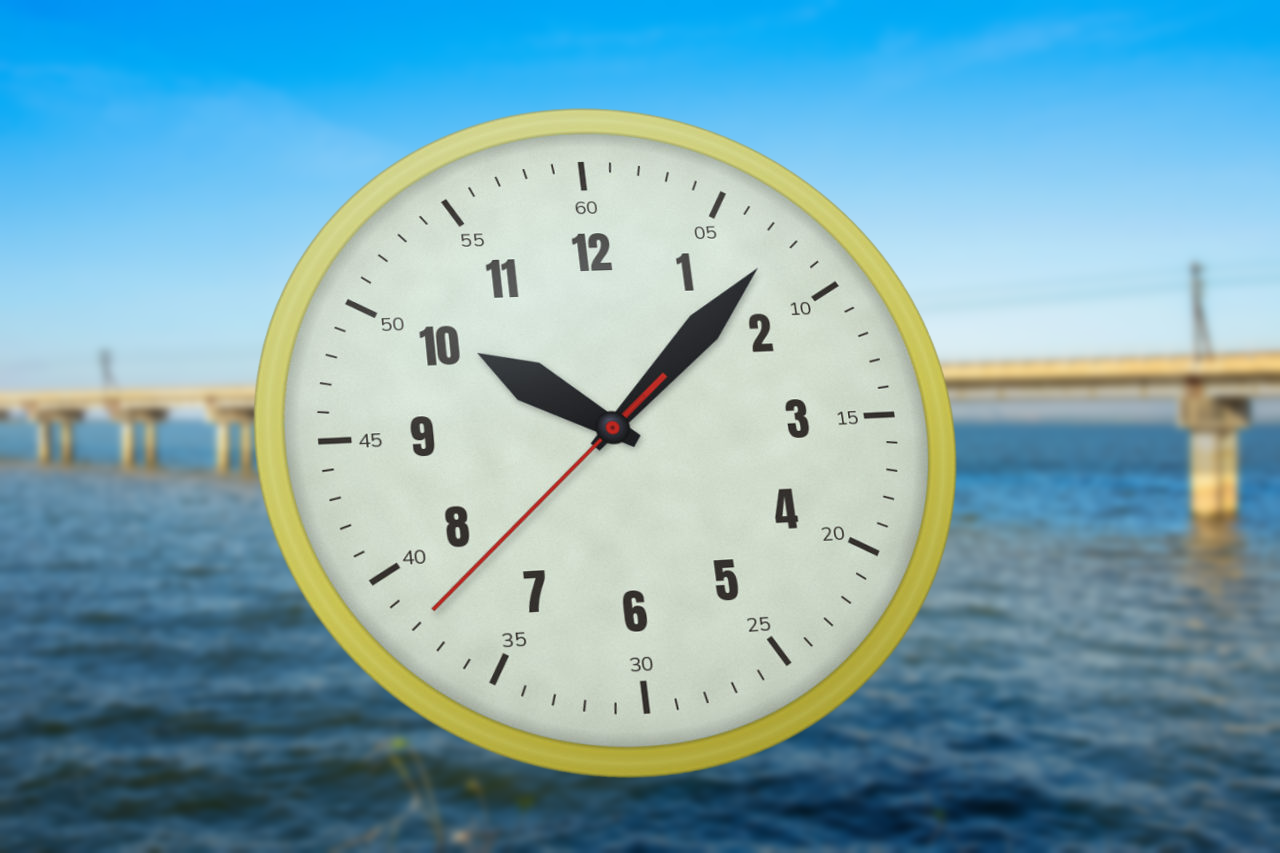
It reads 10 h 07 min 38 s
